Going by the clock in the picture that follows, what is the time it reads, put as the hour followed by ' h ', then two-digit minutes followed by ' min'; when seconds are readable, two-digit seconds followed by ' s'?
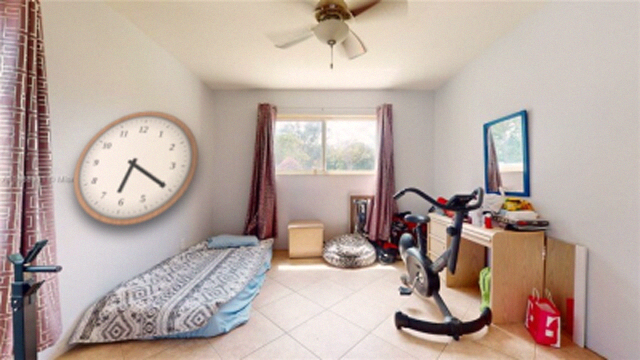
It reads 6 h 20 min
